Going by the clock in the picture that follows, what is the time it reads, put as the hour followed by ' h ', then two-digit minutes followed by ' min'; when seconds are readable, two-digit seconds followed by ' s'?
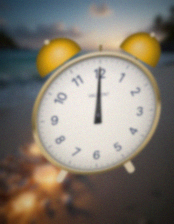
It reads 12 h 00 min
